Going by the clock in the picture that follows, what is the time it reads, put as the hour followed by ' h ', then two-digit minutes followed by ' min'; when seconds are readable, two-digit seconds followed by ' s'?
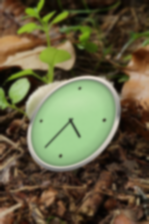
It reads 4 h 36 min
